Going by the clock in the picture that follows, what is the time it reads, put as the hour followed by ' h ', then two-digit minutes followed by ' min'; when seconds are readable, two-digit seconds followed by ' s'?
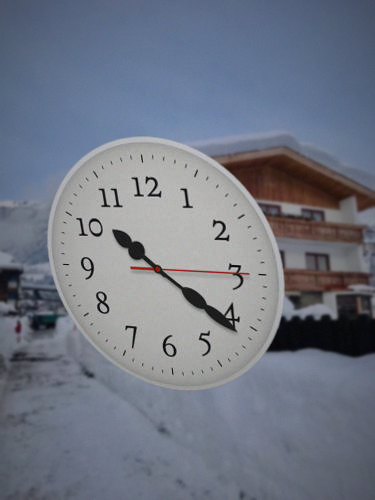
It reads 10 h 21 min 15 s
